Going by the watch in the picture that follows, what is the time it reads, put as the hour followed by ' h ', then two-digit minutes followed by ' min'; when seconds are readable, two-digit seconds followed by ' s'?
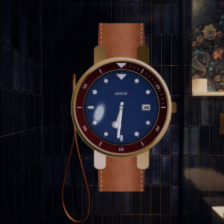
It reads 6 h 31 min
